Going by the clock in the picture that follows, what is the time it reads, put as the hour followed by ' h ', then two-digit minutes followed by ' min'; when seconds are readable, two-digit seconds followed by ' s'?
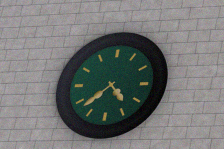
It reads 4 h 38 min
